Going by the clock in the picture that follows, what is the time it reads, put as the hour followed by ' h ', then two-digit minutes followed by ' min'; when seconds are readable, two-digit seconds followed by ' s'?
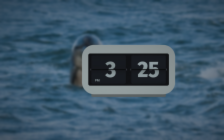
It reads 3 h 25 min
